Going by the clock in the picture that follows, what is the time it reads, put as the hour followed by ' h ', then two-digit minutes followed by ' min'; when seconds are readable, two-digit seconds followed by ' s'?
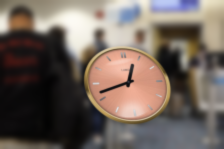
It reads 12 h 42 min
